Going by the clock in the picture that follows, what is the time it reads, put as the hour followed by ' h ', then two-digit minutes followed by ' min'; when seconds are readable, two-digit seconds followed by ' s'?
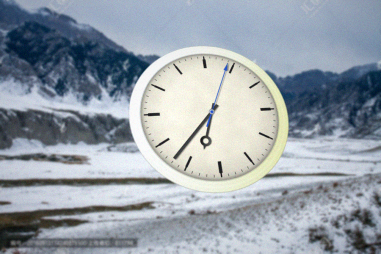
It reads 6 h 37 min 04 s
